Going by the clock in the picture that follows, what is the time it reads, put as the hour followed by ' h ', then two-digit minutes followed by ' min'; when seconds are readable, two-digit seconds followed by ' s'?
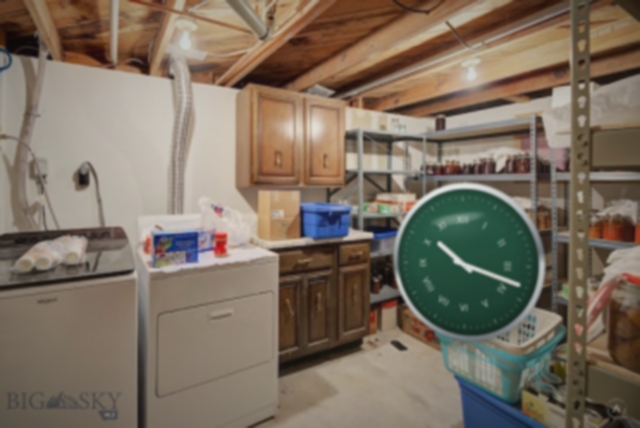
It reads 10 h 18 min
